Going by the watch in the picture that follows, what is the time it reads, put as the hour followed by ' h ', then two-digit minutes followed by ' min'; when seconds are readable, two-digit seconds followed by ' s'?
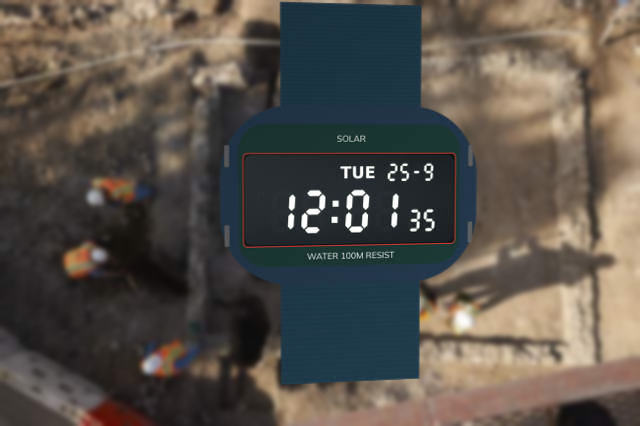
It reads 12 h 01 min 35 s
